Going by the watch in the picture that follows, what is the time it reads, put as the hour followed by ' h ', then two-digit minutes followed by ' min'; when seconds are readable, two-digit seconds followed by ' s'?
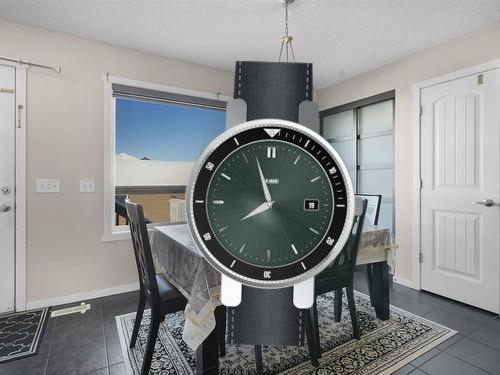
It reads 7 h 57 min
